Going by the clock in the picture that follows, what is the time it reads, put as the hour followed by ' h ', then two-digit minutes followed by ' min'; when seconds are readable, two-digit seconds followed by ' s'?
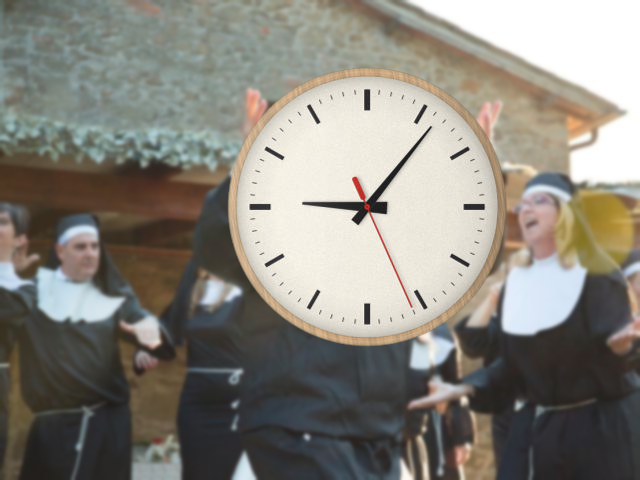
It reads 9 h 06 min 26 s
